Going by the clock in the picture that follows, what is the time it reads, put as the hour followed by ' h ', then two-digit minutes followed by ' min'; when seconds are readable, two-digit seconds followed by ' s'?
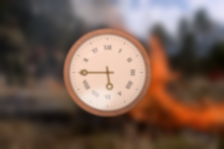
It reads 5 h 45 min
